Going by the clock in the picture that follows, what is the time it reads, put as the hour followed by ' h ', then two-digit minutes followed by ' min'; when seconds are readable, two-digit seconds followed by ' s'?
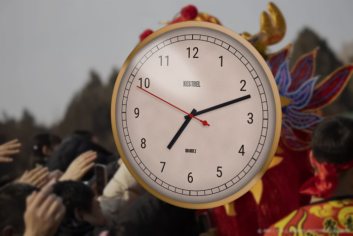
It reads 7 h 11 min 49 s
